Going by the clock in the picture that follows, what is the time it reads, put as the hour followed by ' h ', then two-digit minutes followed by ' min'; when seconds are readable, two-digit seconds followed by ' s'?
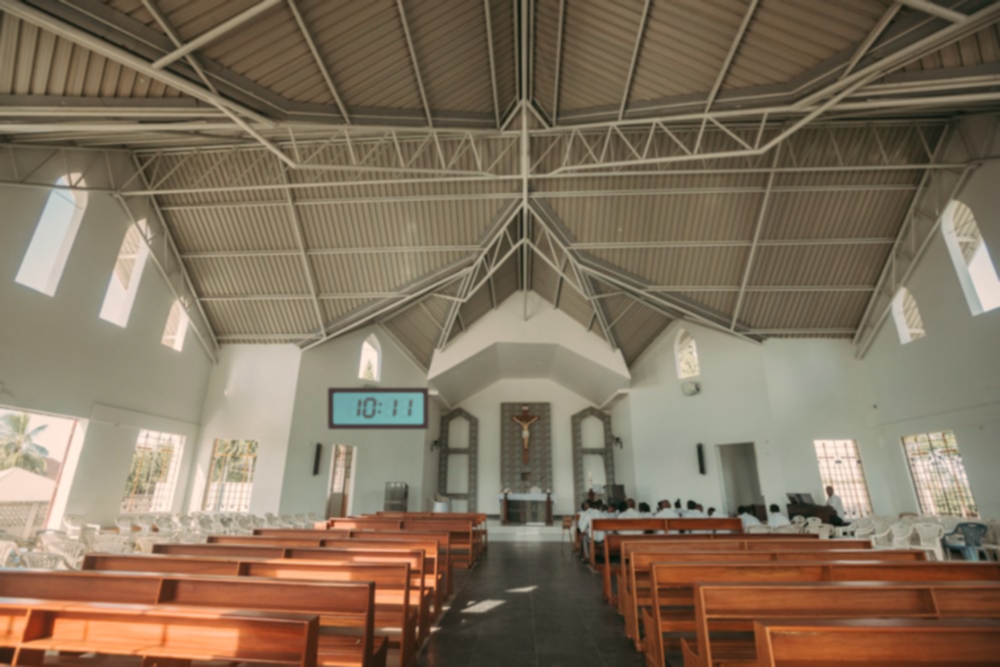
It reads 10 h 11 min
